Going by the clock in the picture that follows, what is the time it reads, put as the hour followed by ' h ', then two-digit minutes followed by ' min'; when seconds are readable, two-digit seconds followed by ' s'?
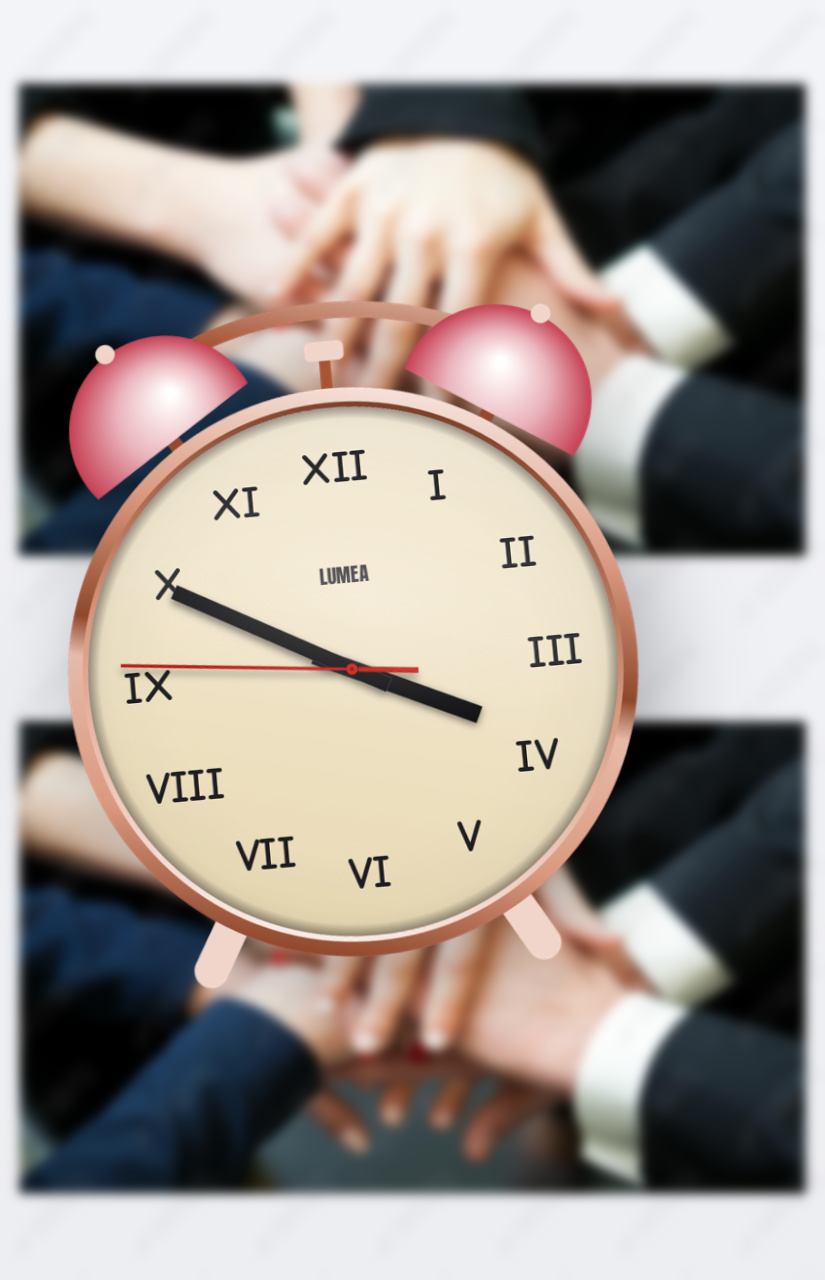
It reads 3 h 49 min 46 s
